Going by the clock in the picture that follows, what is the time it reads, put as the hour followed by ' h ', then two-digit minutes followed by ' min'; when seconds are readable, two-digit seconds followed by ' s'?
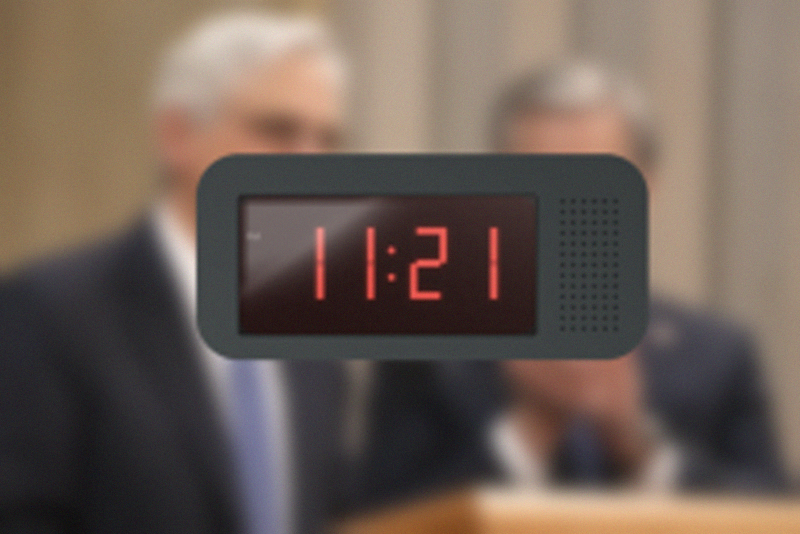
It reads 11 h 21 min
